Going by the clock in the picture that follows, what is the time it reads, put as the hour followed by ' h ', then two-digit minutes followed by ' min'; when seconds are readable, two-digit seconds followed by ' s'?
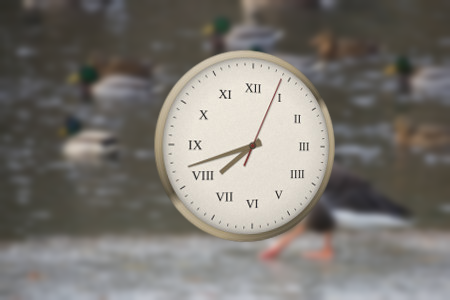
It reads 7 h 42 min 04 s
